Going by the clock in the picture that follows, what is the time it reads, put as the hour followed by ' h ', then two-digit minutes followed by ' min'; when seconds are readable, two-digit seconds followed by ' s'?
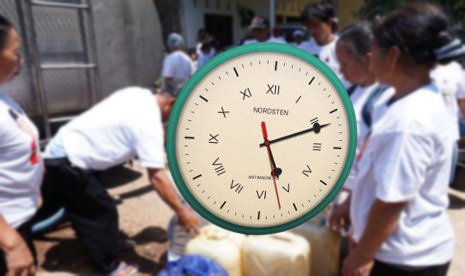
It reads 5 h 11 min 27 s
